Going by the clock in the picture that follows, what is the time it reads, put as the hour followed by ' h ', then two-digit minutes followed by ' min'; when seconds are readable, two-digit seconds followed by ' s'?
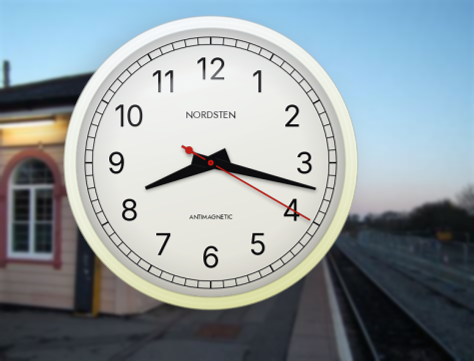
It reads 8 h 17 min 20 s
